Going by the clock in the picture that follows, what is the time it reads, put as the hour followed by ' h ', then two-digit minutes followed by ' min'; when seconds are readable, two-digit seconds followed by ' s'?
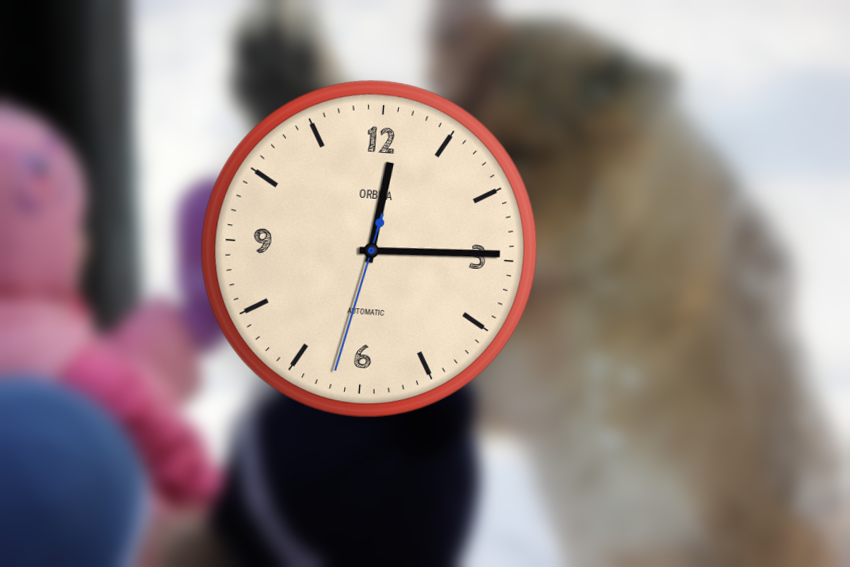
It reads 12 h 14 min 32 s
